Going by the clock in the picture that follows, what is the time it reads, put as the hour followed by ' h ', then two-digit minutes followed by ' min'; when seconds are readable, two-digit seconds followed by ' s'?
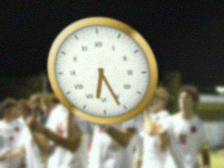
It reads 6 h 26 min
